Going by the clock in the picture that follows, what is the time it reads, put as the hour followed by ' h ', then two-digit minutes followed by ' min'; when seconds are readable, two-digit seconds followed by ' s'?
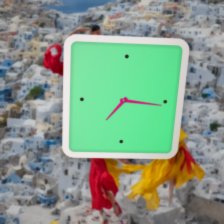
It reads 7 h 16 min
